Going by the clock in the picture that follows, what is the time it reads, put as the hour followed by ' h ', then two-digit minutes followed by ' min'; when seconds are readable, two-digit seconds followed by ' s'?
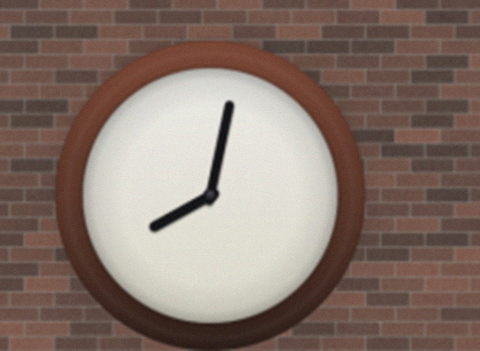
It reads 8 h 02 min
